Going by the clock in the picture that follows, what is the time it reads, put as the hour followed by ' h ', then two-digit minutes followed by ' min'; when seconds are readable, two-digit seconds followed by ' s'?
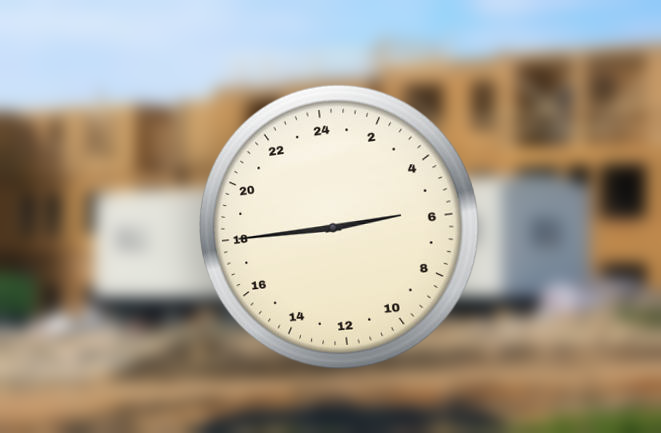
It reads 5 h 45 min
